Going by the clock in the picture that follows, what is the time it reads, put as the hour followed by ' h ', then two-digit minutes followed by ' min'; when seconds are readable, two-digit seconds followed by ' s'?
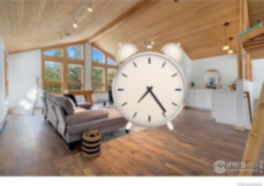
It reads 7 h 24 min
